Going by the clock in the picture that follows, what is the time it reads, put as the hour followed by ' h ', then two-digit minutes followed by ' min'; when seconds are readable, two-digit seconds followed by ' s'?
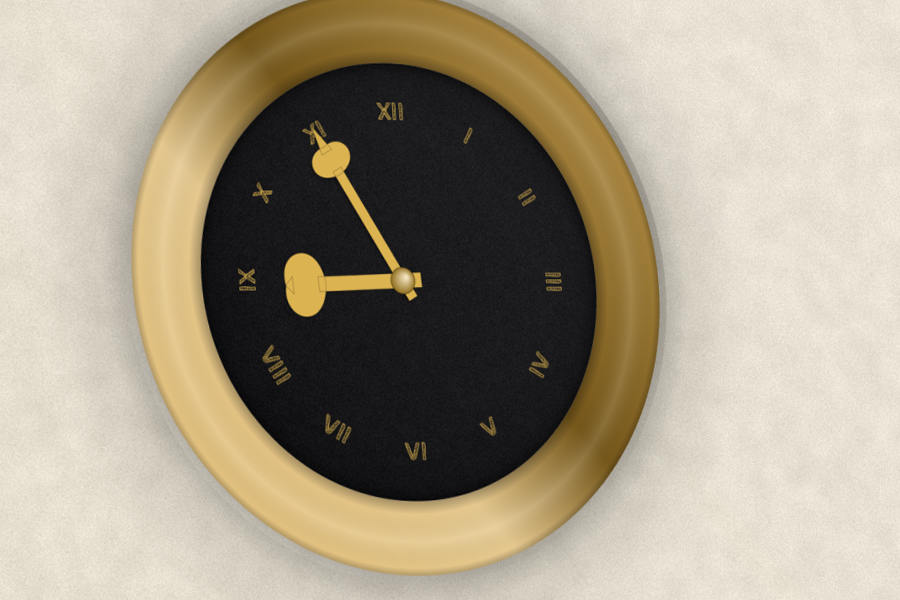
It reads 8 h 55 min
